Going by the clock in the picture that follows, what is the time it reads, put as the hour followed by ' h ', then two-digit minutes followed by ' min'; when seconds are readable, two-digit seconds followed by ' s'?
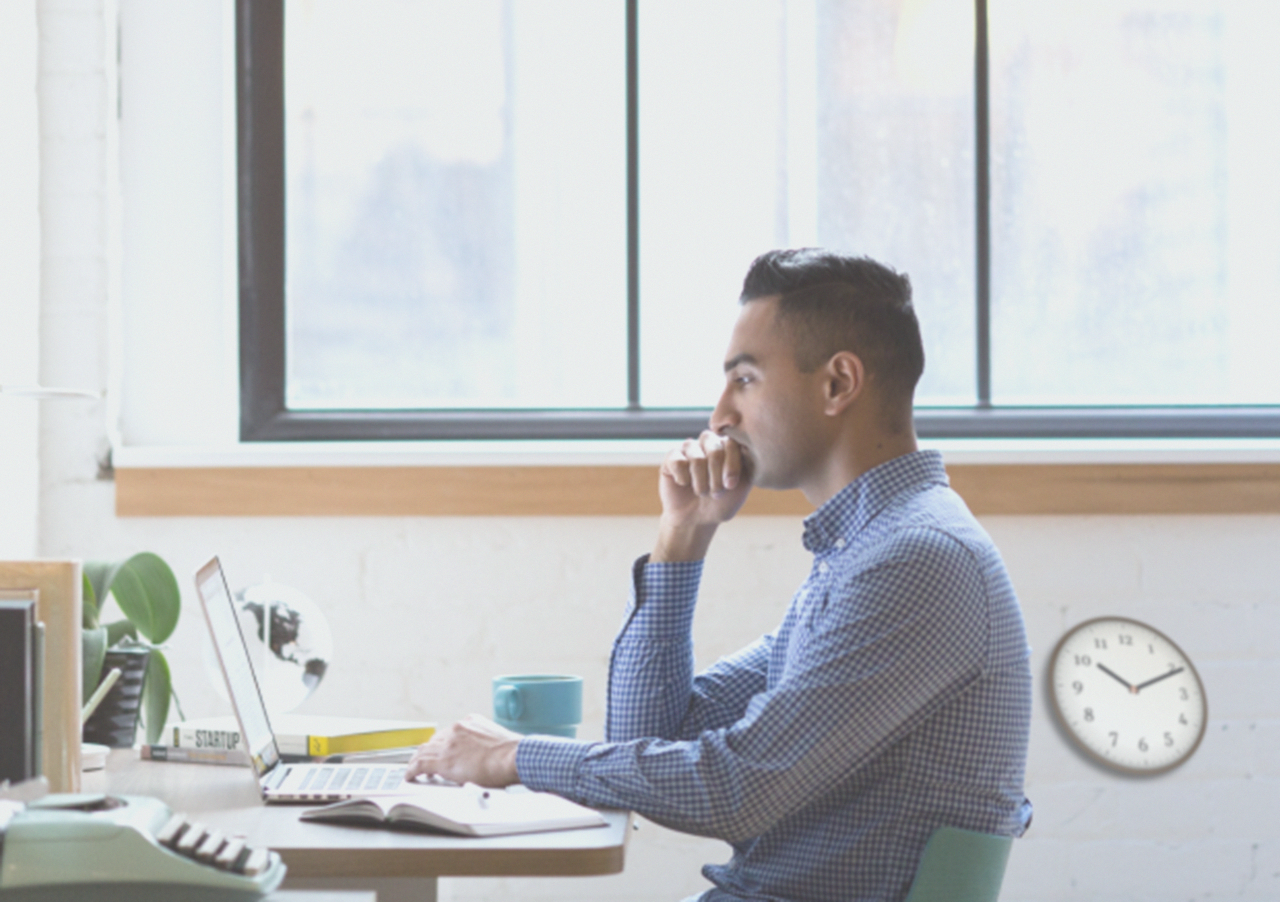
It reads 10 h 11 min
